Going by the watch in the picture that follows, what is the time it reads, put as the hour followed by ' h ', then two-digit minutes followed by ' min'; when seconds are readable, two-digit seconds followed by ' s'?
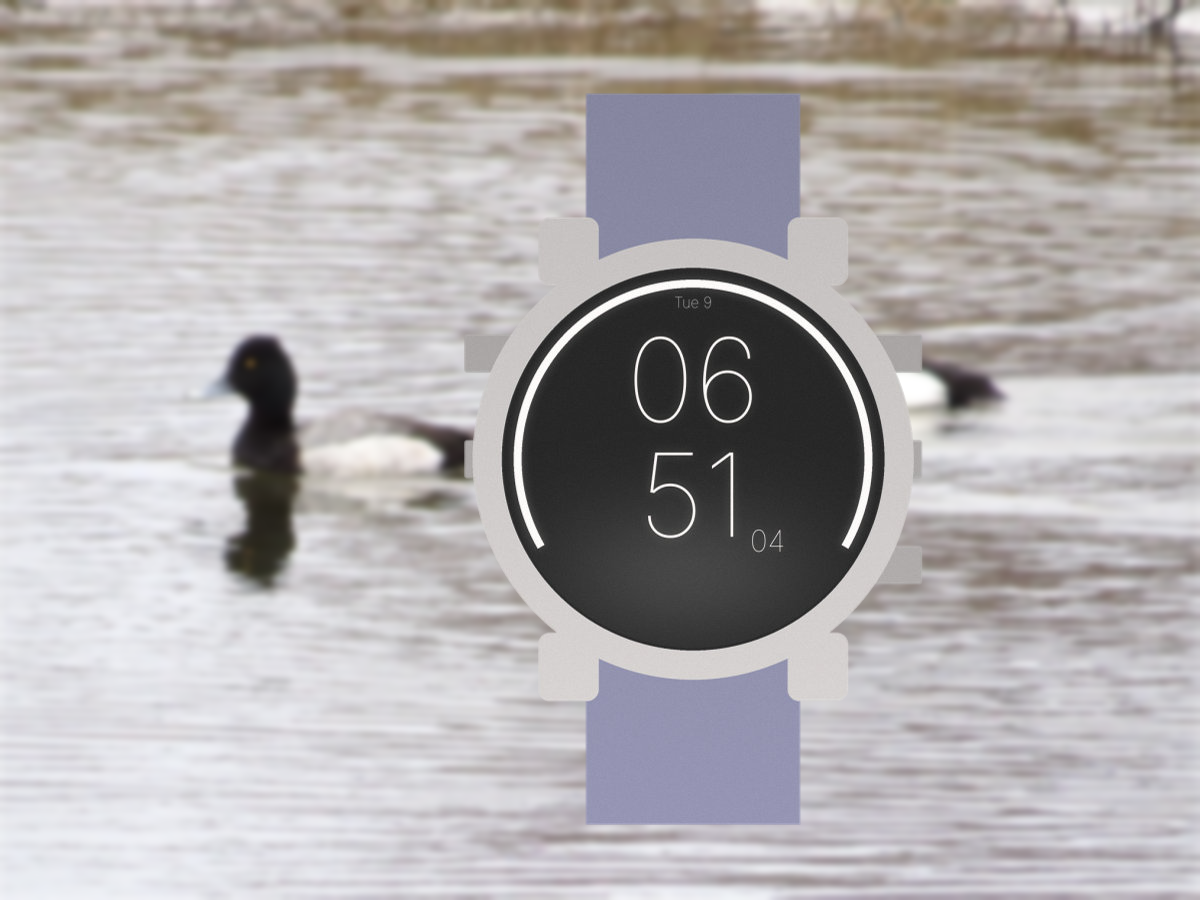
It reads 6 h 51 min 04 s
